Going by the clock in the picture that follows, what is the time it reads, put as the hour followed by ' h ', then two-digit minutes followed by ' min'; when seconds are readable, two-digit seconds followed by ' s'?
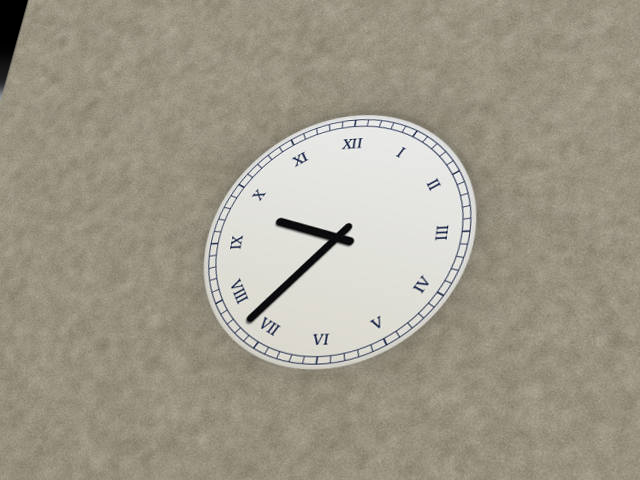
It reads 9 h 37 min
